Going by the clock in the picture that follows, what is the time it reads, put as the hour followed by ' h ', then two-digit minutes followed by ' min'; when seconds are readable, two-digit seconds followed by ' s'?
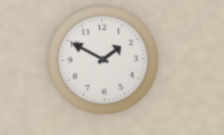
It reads 1 h 50 min
